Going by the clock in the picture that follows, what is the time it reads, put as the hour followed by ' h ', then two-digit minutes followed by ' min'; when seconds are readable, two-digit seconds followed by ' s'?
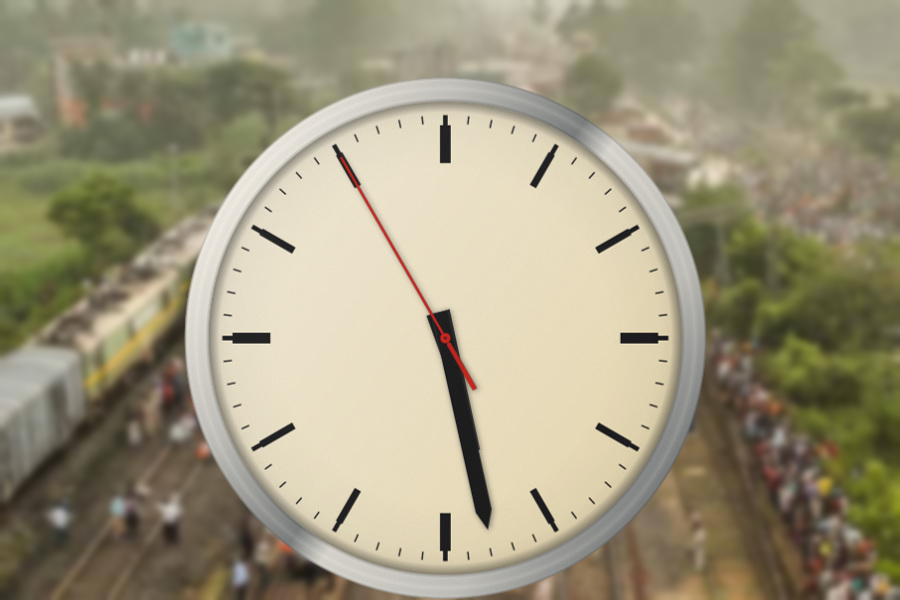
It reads 5 h 27 min 55 s
